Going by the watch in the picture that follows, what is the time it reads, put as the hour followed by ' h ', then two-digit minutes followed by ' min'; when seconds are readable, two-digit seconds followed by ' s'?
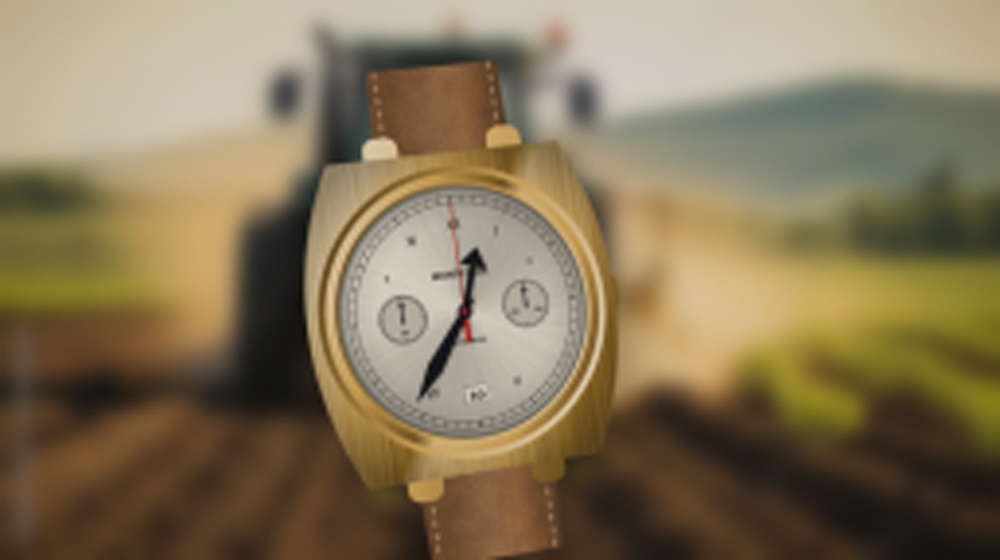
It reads 12 h 36 min
